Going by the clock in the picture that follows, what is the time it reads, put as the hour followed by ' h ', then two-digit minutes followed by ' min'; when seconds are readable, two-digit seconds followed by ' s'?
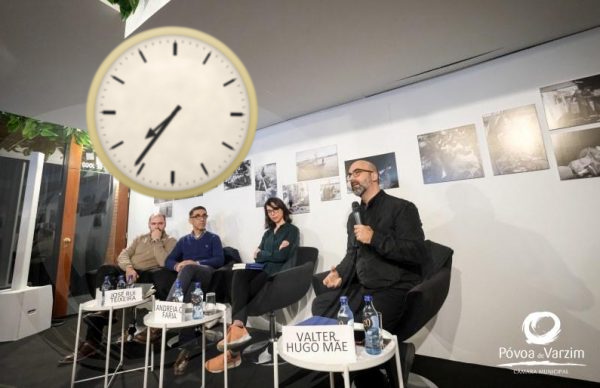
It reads 7 h 36 min
